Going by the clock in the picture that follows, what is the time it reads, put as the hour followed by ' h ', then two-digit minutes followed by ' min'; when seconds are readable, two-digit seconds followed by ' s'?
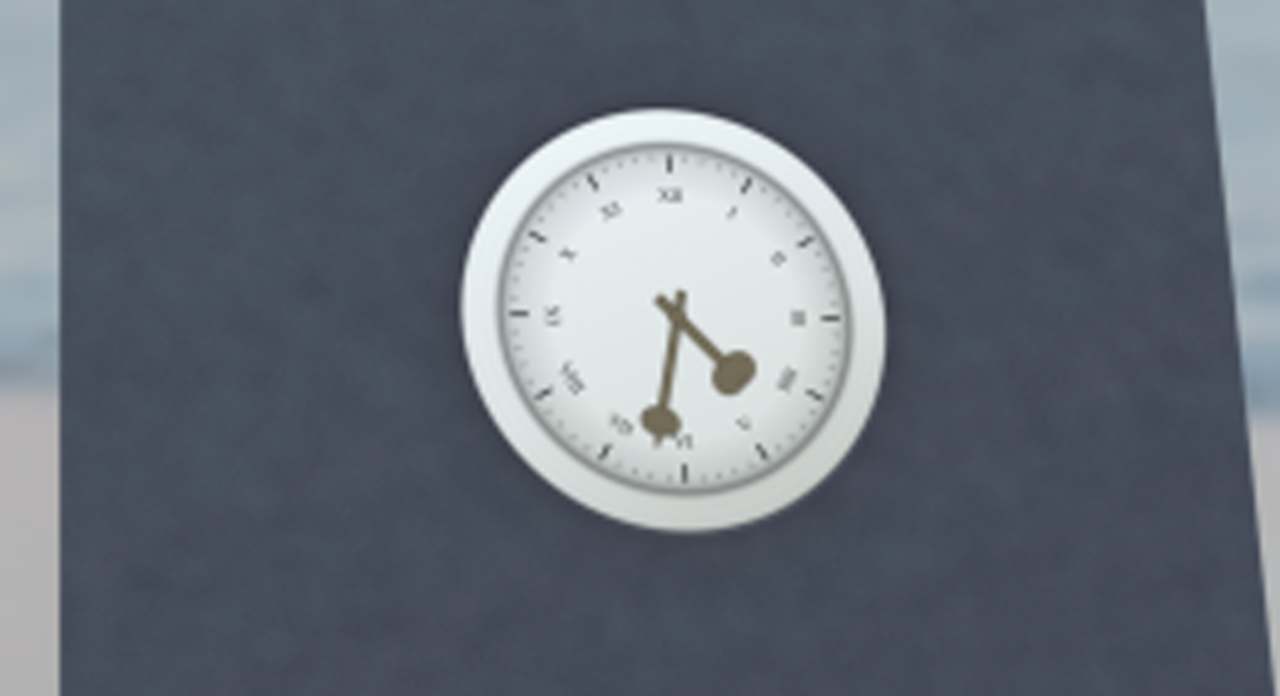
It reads 4 h 32 min
